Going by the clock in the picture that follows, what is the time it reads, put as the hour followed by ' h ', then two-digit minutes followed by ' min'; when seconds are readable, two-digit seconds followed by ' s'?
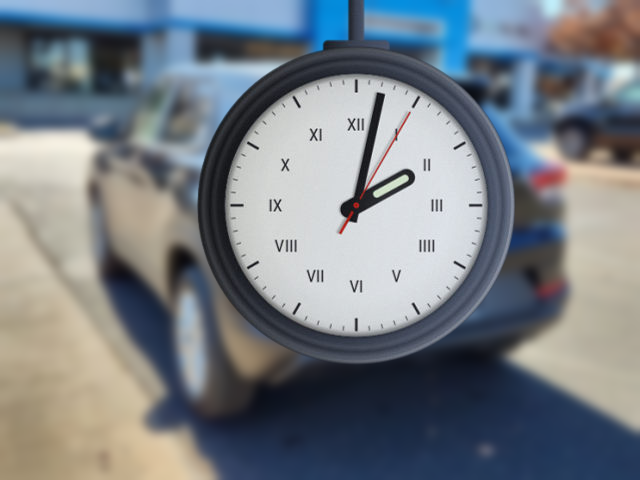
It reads 2 h 02 min 05 s
